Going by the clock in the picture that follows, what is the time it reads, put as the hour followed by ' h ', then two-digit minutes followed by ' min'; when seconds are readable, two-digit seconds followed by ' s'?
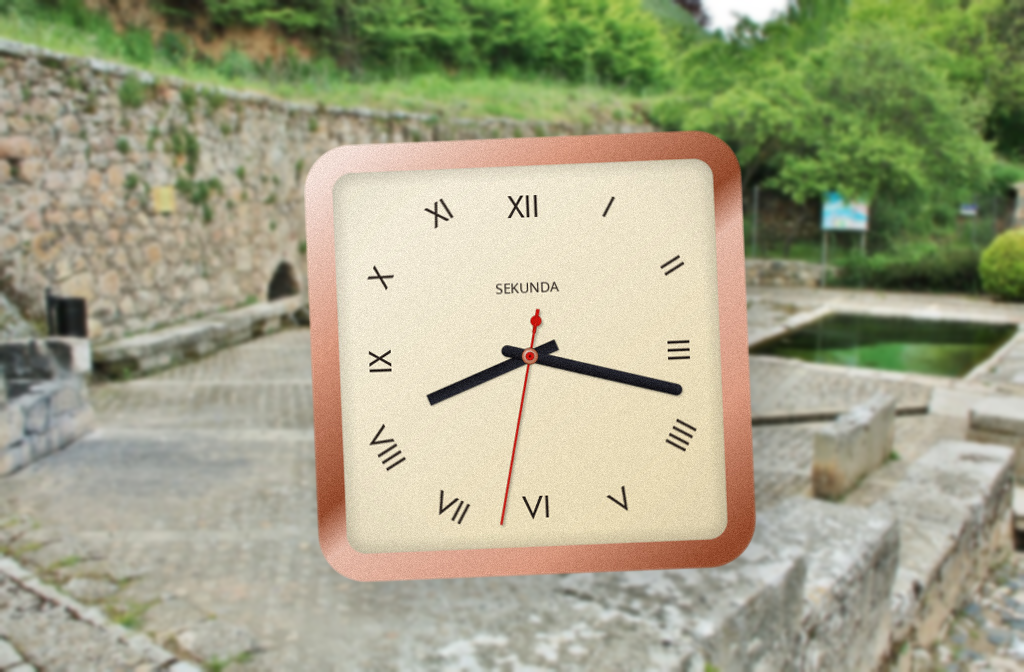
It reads 8 h 17 min 32 s
